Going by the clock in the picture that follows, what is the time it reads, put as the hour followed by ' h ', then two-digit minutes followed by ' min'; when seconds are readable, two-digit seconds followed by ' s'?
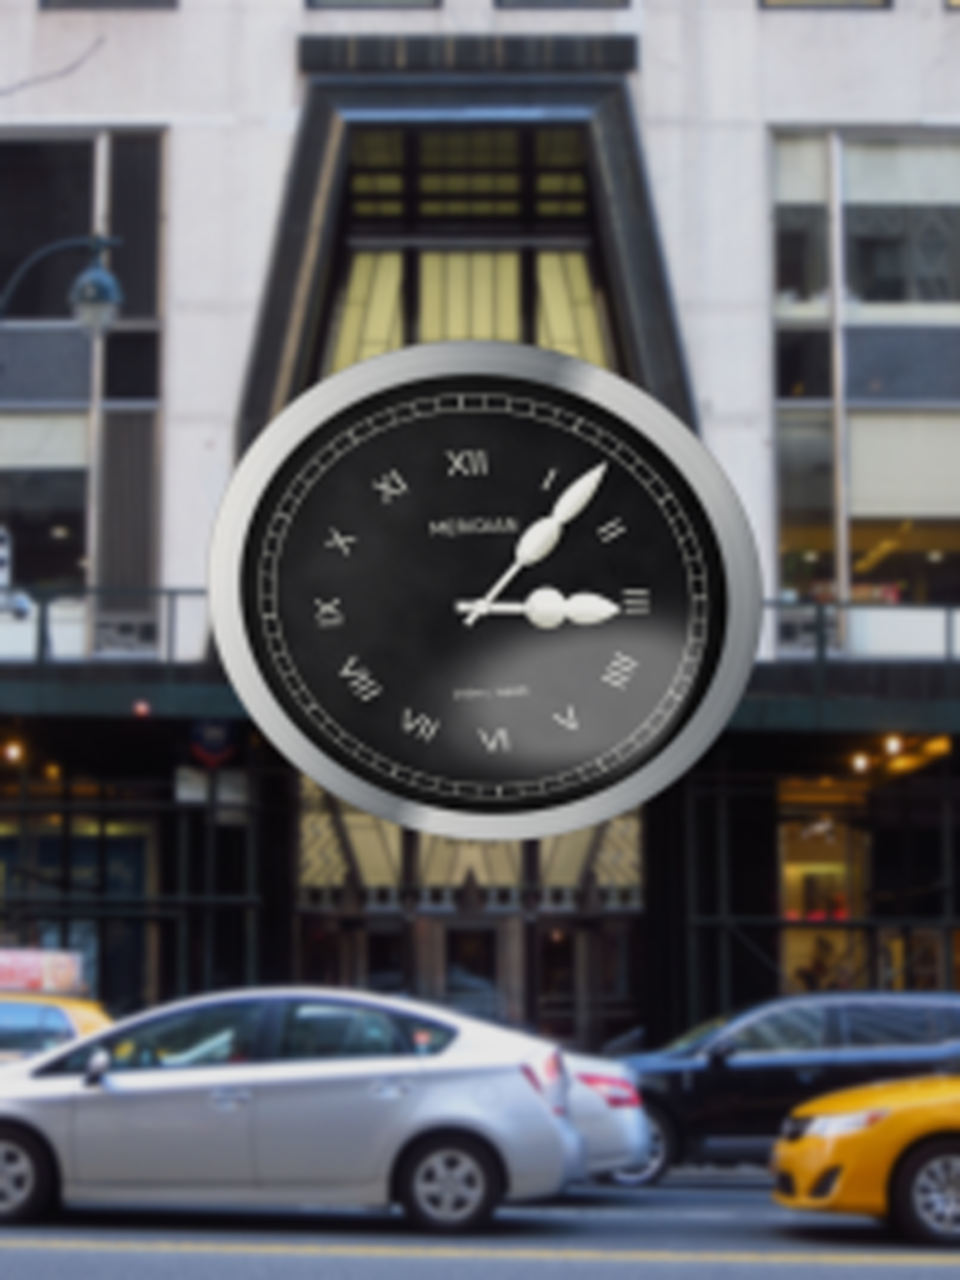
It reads 3 h 07 min
